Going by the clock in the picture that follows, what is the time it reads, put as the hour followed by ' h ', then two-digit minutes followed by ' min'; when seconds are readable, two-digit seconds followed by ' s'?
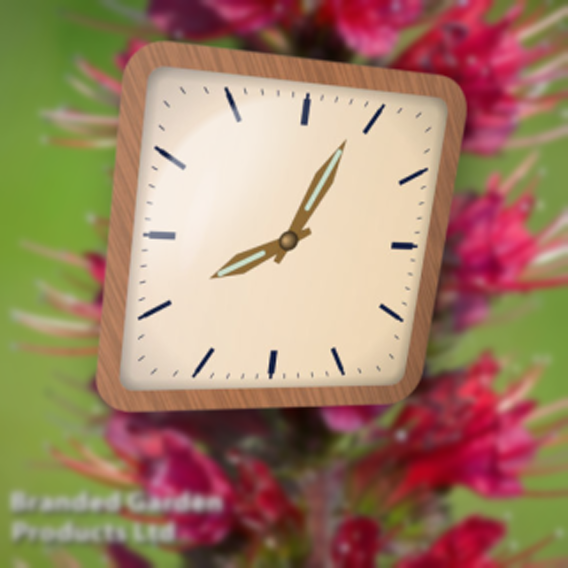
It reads 8 h 04 min
